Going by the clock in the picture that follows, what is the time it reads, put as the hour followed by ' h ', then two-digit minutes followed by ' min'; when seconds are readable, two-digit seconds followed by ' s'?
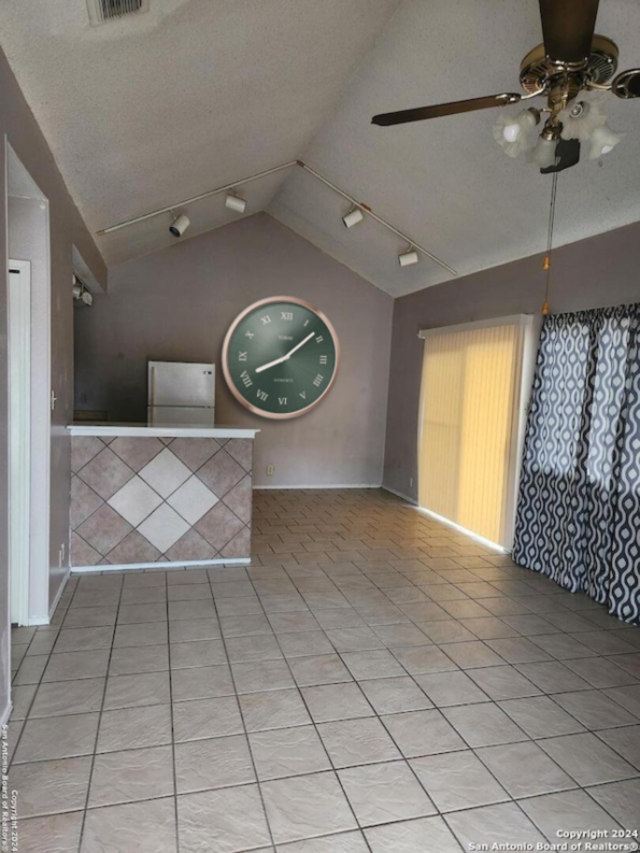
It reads 8 h 08 min
